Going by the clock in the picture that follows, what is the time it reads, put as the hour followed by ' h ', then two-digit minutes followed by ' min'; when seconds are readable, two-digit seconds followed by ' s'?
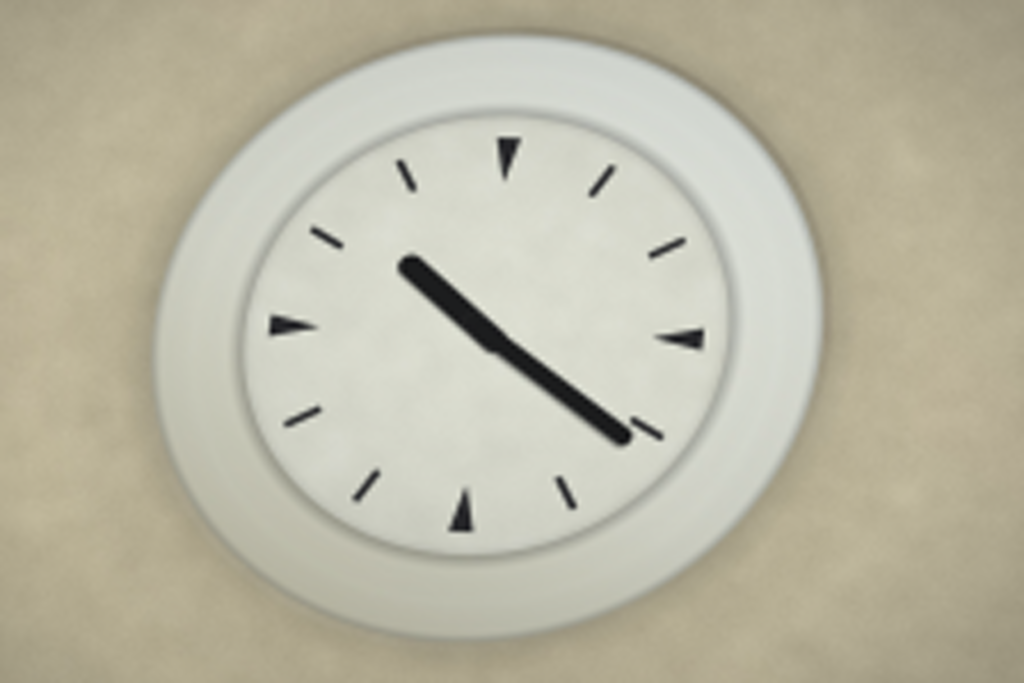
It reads 10 h 21 min
